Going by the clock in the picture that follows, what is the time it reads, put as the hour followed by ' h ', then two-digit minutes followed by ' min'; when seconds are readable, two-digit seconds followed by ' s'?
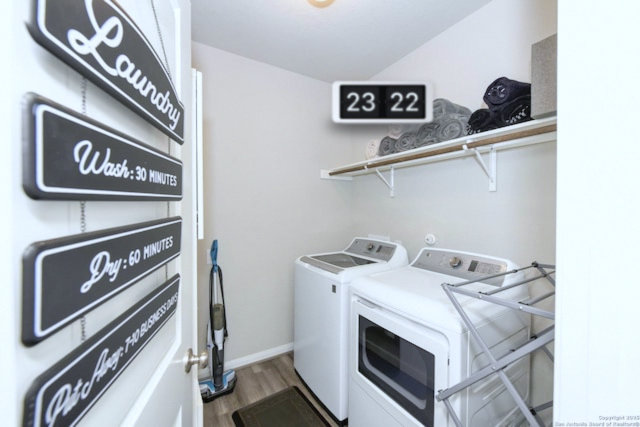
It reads 23 h 22 min
